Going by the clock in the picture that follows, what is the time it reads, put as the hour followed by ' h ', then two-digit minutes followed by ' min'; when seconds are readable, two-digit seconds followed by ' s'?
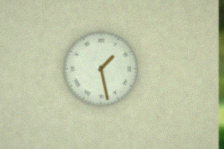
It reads 1 h 28 min
